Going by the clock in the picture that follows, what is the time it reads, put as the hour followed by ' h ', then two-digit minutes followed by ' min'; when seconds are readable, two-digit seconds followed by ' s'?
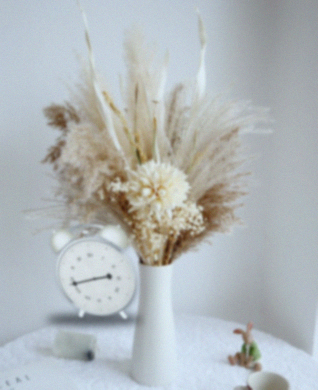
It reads 2 h 43 min
